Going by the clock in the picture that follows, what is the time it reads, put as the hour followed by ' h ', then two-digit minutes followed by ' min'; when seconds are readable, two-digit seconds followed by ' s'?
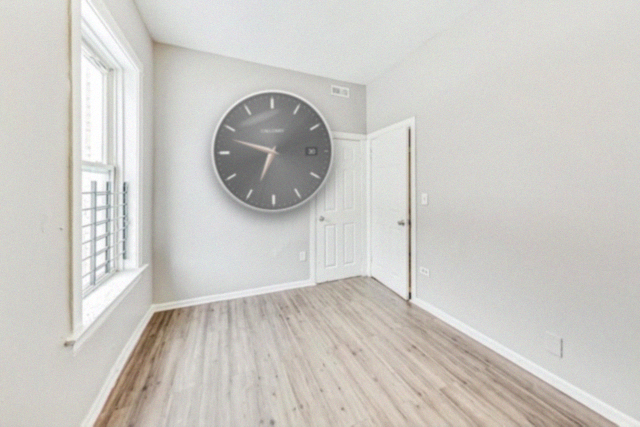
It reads 6 h 48 min
